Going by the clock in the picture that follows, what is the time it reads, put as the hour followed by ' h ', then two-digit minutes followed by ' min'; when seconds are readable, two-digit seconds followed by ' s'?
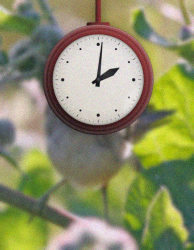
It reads 2 h 01 min
